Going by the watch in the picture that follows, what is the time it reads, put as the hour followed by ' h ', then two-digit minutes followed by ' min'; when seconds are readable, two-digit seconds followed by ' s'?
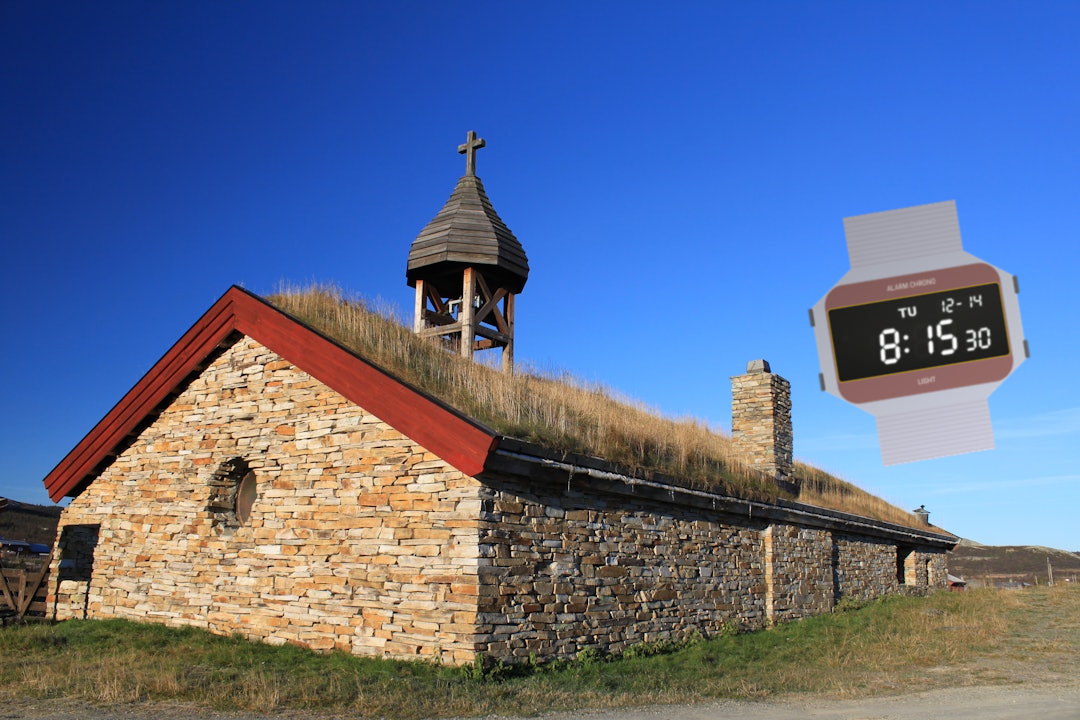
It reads 8 h 15 min 30 s
